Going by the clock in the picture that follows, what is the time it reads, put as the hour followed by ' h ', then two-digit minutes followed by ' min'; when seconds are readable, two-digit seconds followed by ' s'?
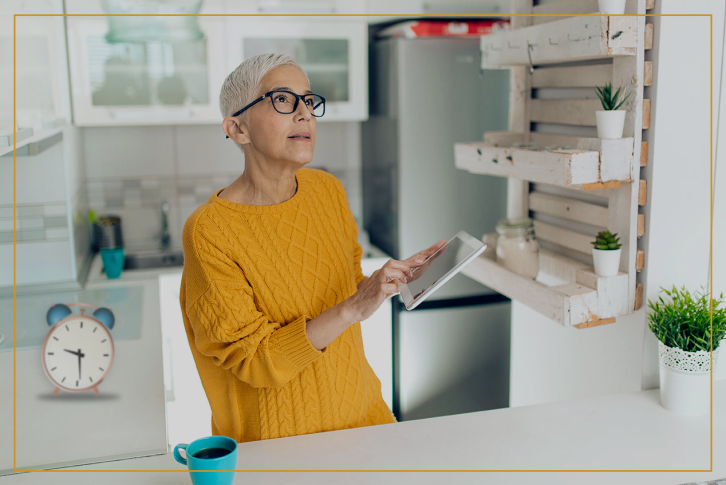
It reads 9 h 29 min
